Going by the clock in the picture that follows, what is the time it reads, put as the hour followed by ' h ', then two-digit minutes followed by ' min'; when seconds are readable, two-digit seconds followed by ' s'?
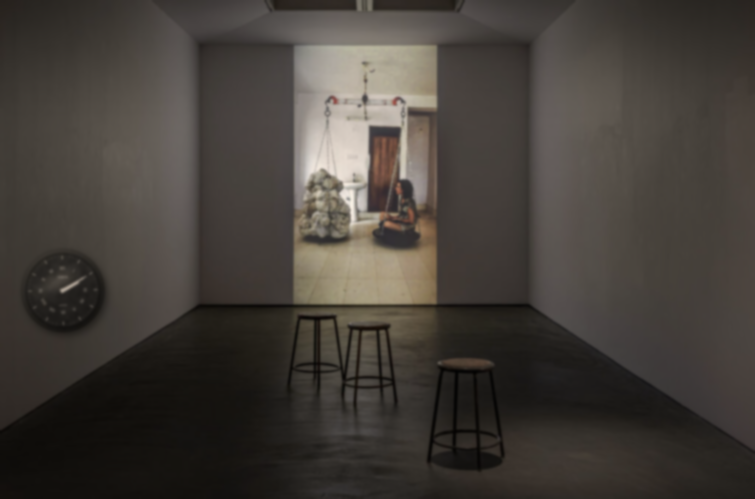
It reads 2 h 10 min
